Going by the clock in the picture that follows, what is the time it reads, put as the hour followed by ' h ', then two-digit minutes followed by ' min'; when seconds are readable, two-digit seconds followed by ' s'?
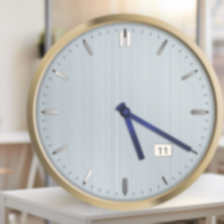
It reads 5 h 20 min
